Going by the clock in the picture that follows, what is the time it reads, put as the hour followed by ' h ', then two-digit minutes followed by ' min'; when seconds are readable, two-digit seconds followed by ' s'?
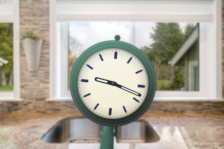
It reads 9 h 18 min
